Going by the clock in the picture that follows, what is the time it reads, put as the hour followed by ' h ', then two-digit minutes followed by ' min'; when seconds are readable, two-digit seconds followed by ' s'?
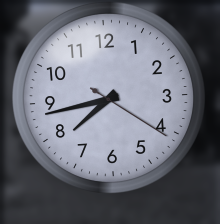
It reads 7 h 43 min 21 s
